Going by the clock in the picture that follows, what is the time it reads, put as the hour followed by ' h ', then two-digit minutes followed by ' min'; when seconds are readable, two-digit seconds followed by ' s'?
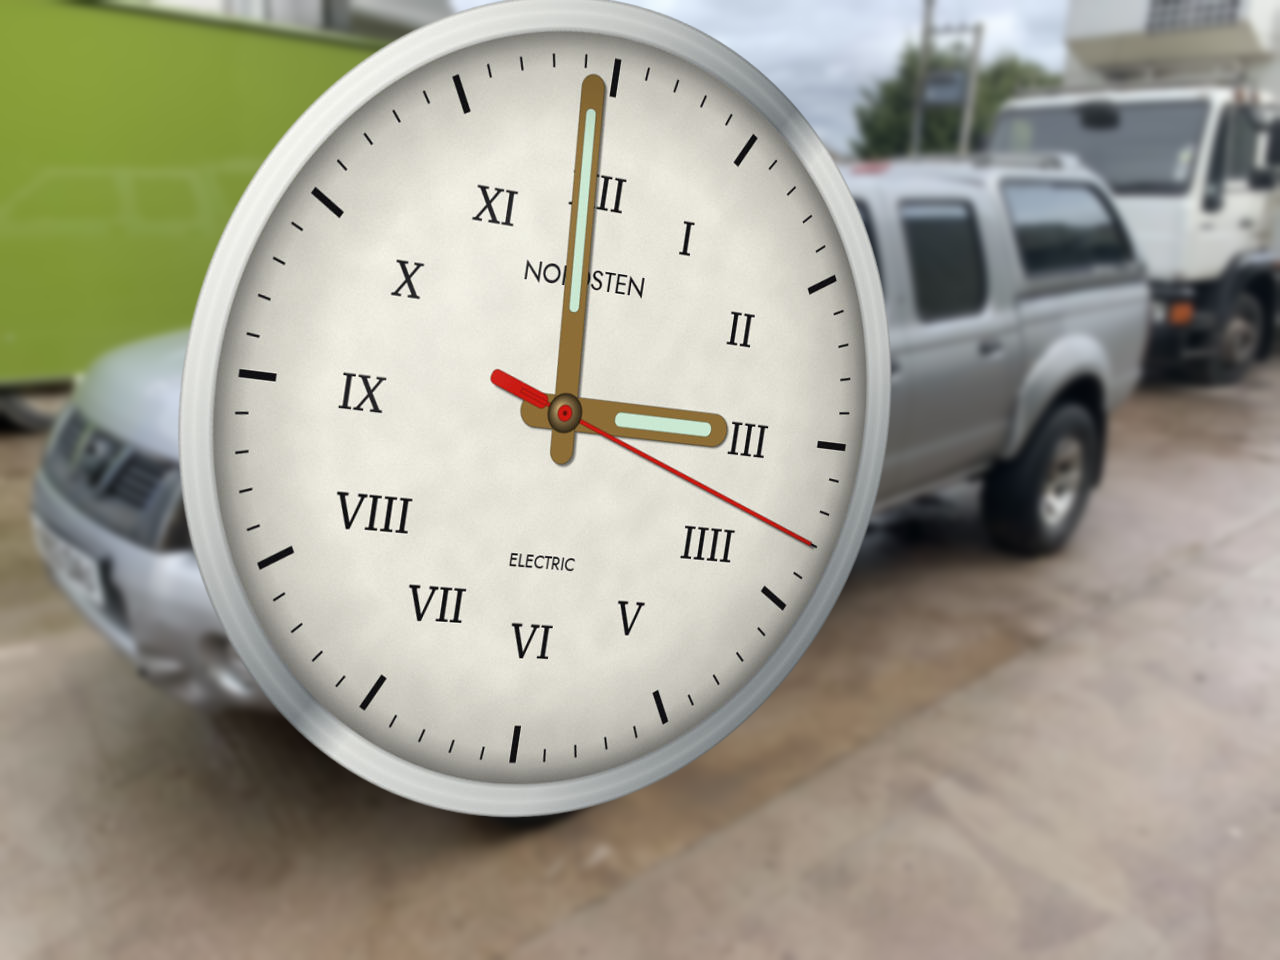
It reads 2 h 59 min 18 s
